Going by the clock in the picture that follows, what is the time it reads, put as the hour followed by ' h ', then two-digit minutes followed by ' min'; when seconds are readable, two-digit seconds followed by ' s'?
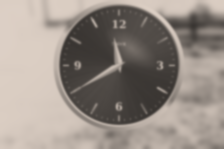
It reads 11 h 40 min
